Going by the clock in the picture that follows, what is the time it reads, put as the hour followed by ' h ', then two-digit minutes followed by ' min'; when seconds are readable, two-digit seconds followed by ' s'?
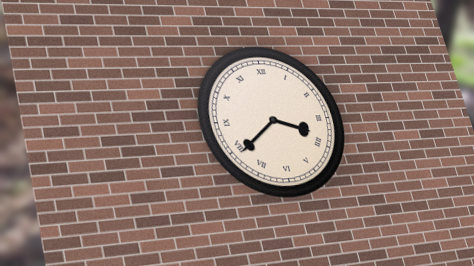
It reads 3 h 39 min
